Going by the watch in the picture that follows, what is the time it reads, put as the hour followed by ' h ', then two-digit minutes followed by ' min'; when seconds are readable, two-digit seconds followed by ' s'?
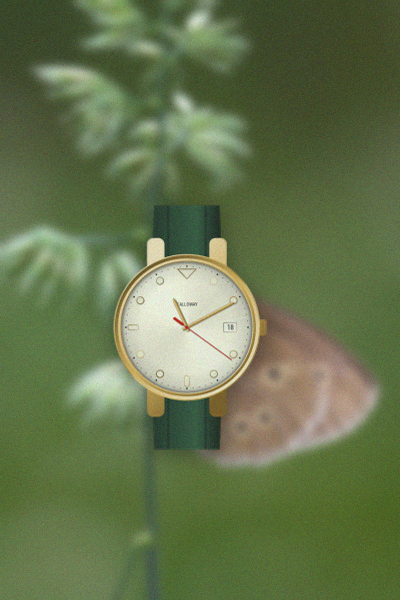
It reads 11 h 10 min 21 s
